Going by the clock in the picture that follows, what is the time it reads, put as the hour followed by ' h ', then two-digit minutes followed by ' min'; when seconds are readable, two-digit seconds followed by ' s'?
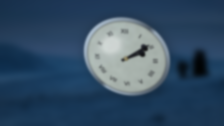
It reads 2 h 09 min
